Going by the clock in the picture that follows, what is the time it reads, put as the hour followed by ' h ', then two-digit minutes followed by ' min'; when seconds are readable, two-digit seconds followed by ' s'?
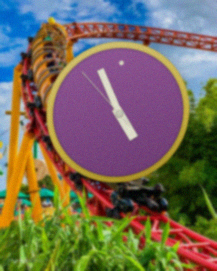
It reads 4 h 55 min 53 s
